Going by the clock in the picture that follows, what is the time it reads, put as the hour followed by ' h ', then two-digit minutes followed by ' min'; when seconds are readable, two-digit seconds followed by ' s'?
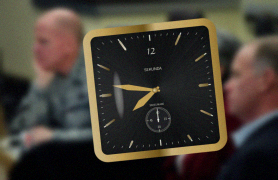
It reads 7 h 47 min
